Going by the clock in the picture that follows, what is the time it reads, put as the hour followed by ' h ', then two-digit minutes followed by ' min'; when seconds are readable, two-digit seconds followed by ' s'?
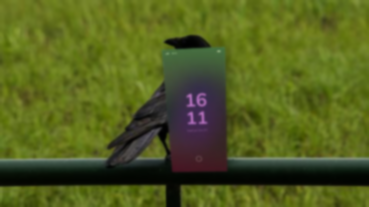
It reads 16 h 11 min
